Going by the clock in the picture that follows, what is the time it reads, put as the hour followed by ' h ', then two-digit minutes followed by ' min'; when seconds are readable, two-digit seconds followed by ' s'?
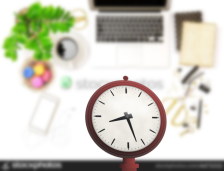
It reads 8 h 27 min
